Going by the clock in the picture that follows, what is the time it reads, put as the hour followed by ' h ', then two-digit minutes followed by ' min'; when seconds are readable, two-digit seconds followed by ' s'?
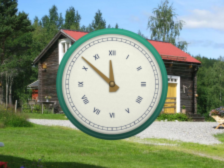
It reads 11 h 52 min
